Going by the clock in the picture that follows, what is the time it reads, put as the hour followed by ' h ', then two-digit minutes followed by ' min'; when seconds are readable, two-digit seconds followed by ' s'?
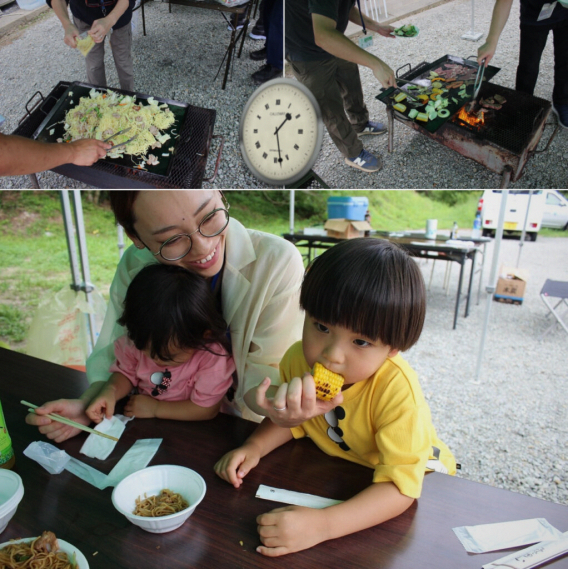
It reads 1 h 28 min
